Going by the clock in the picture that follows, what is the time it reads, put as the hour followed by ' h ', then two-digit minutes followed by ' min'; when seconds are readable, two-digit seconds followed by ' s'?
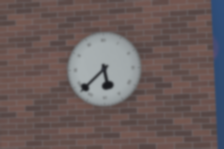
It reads 5 h 38 min
